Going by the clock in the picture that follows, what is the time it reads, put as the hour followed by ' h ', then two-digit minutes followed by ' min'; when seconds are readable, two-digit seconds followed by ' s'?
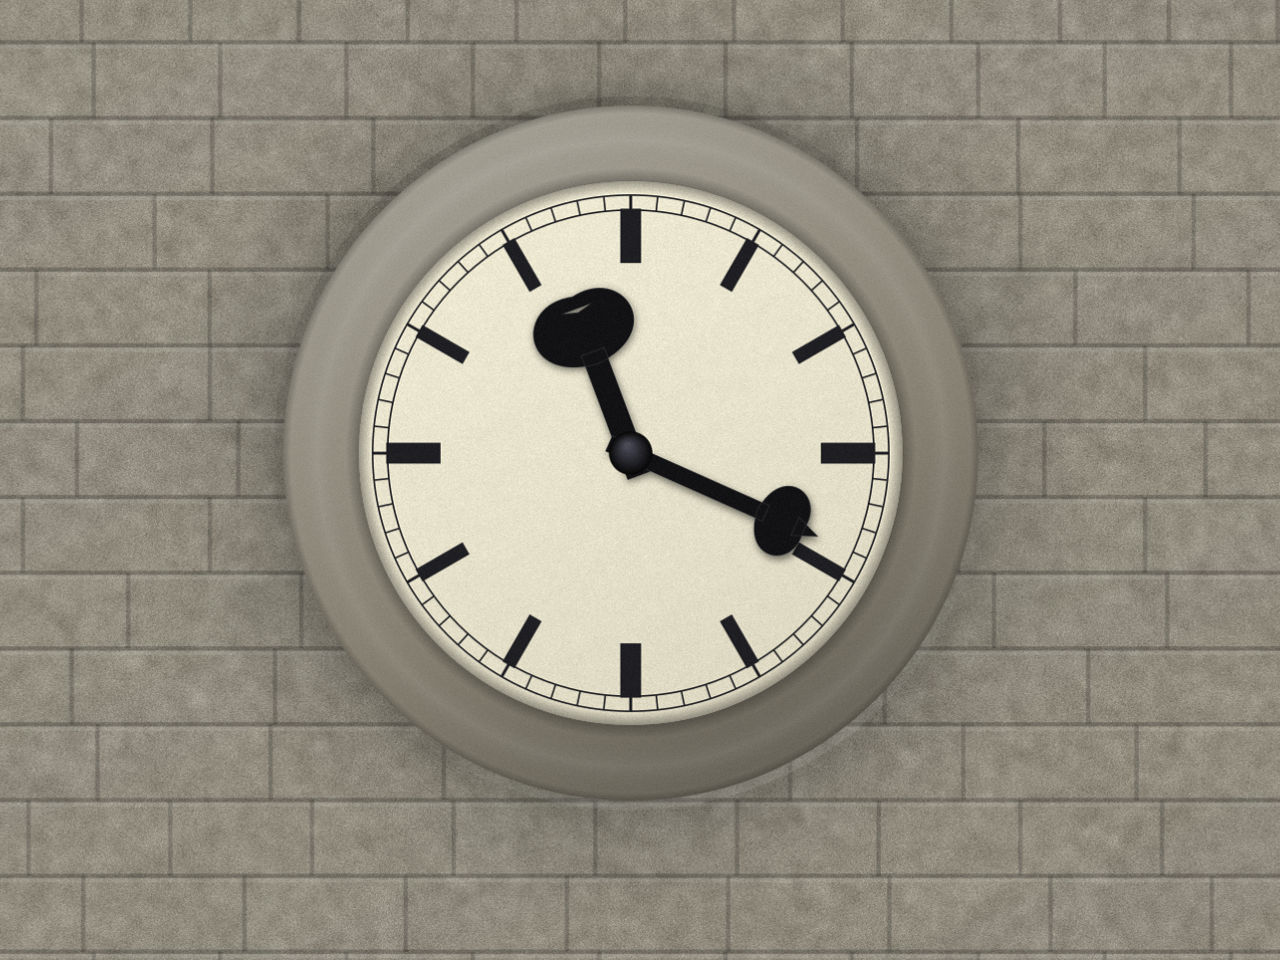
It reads 11 h 19 min
